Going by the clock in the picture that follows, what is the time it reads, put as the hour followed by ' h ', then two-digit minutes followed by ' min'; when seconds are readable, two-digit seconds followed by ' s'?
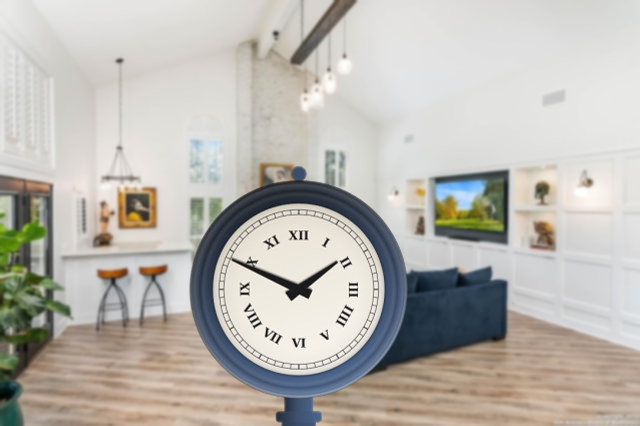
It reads 1 h 49 min
